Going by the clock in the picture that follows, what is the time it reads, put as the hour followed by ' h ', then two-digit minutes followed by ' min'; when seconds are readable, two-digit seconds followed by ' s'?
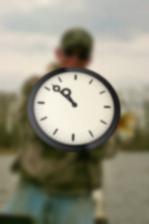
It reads 10 h 52 min
